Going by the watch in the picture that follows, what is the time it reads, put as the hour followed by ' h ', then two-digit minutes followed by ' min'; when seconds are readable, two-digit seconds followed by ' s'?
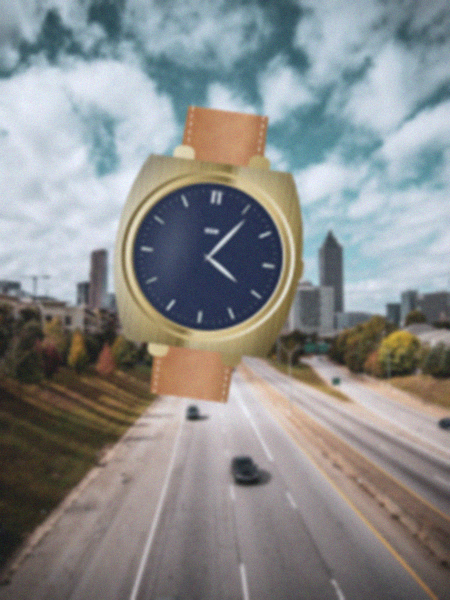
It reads 4 h 06 min
